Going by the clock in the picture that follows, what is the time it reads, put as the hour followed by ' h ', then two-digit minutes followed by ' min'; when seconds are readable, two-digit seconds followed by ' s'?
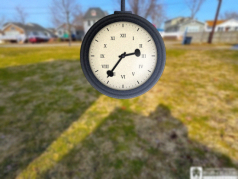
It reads 2 h 36 min
